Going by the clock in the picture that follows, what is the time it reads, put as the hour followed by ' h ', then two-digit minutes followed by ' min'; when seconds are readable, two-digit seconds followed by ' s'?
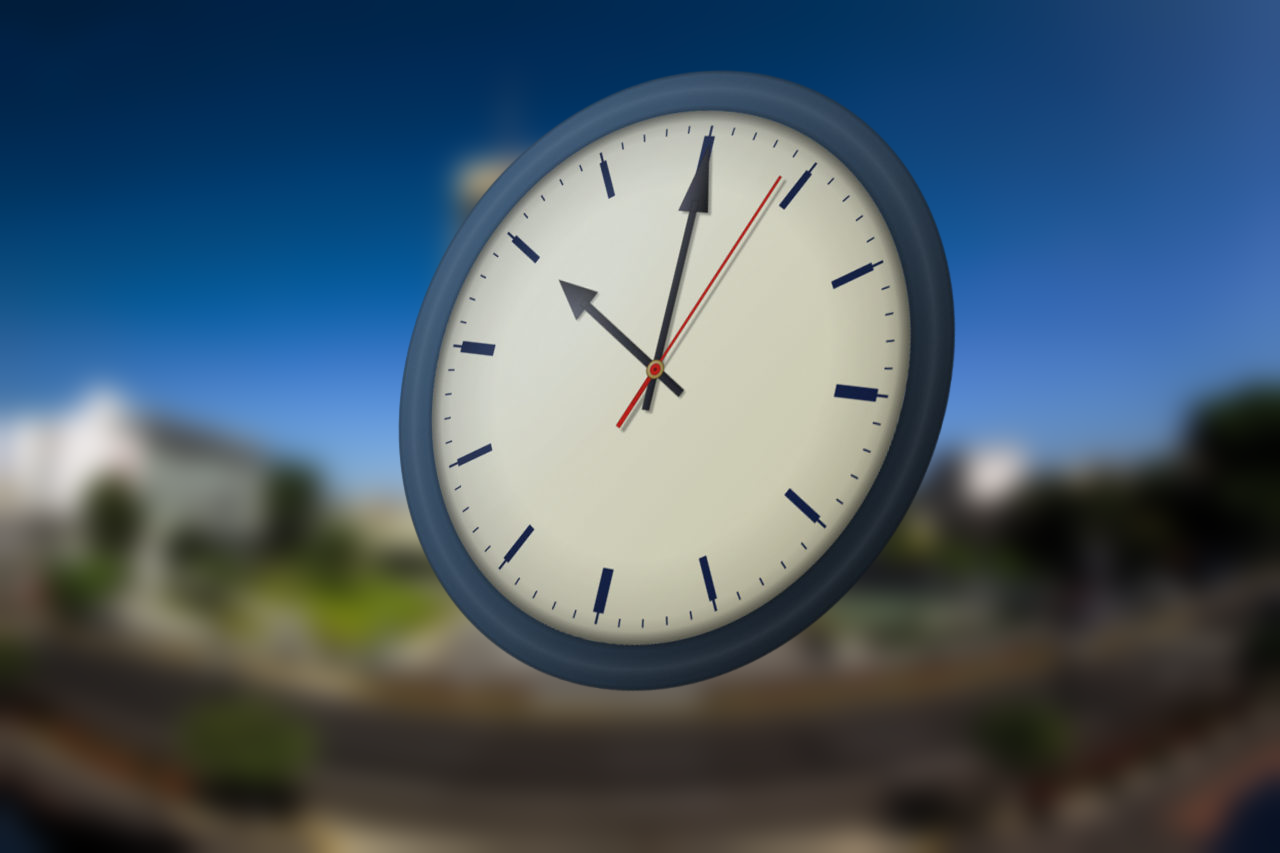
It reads 10 h 00 min 04 s
